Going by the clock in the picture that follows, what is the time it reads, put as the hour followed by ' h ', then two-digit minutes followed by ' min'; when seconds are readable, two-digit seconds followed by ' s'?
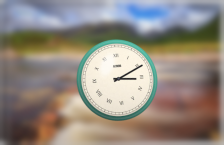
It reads 3 h 11 min
